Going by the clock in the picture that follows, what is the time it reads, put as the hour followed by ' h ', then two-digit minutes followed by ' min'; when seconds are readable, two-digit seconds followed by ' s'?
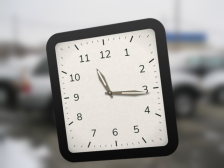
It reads 11 h 16 min
